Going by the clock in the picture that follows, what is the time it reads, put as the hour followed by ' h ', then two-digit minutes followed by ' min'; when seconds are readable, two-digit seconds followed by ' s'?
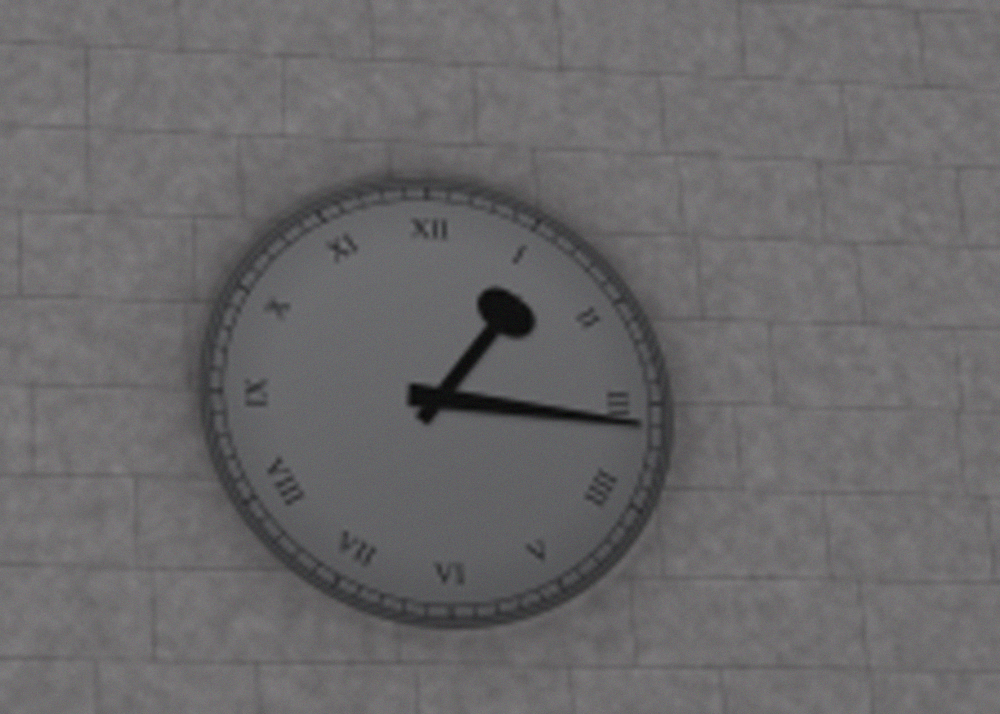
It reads 1 h 16 min
